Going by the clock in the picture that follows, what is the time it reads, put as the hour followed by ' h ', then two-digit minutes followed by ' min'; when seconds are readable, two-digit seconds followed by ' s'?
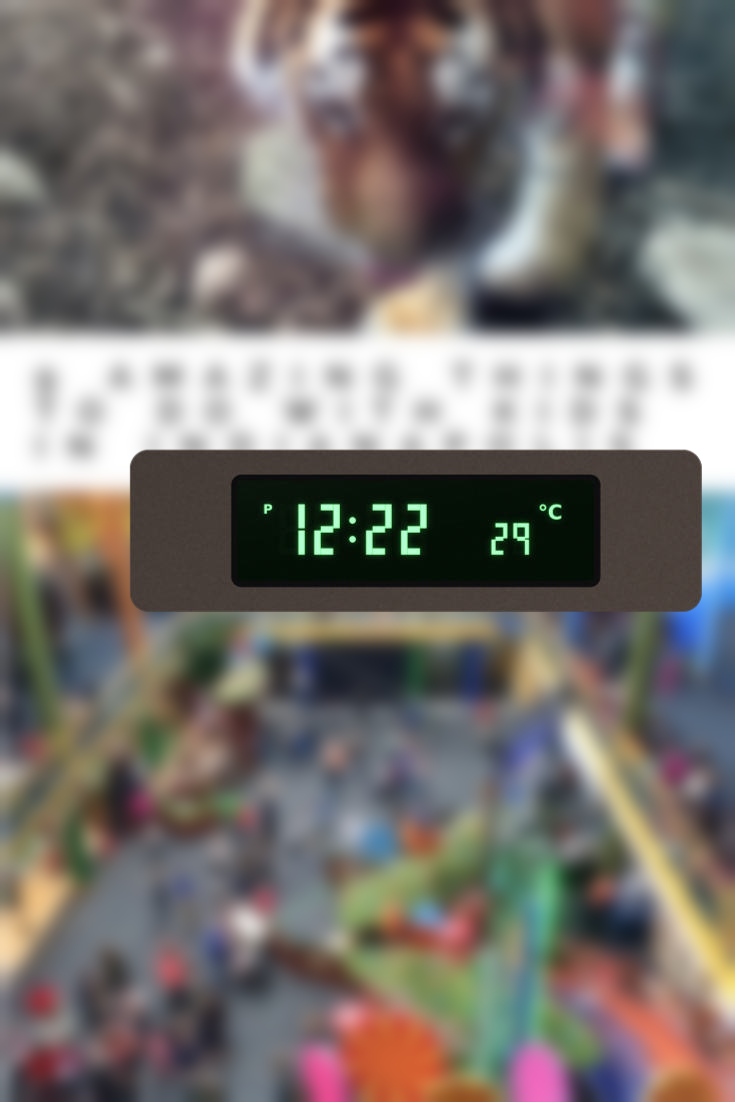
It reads 12 h 22 min
